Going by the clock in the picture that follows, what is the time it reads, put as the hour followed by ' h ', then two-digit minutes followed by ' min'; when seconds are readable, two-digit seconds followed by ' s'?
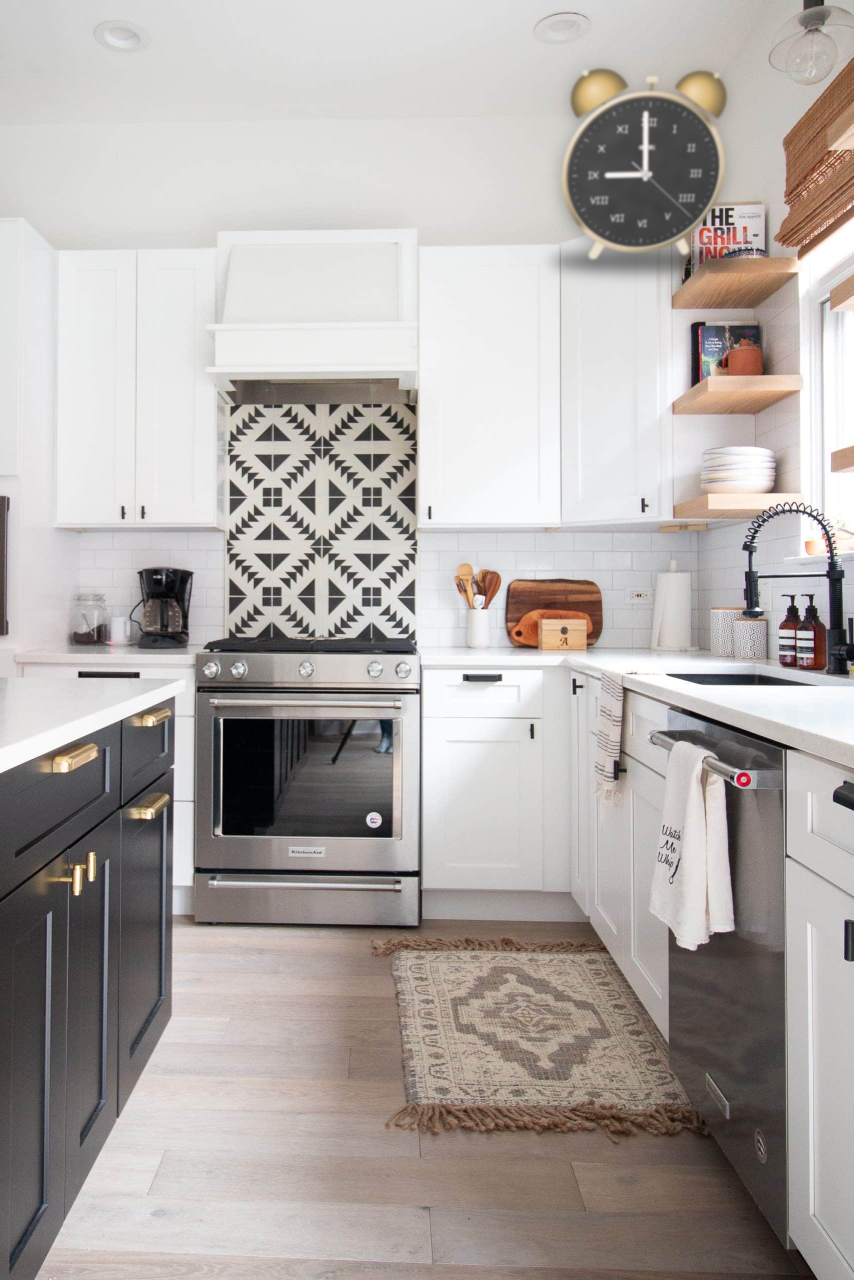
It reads 8 h 59 min 22 s
